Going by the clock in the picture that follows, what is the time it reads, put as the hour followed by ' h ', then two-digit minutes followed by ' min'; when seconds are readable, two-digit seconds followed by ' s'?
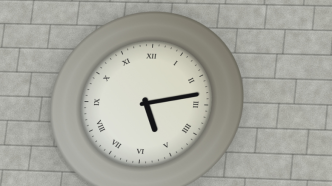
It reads 5 h 13 min
